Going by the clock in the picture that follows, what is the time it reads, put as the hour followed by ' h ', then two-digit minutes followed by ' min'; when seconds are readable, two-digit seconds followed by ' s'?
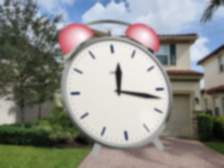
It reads 12 h 17 min
